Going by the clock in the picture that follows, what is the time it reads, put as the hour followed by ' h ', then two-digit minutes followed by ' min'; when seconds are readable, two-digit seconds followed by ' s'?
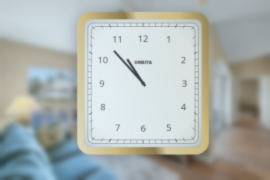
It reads 10 h 53 min
